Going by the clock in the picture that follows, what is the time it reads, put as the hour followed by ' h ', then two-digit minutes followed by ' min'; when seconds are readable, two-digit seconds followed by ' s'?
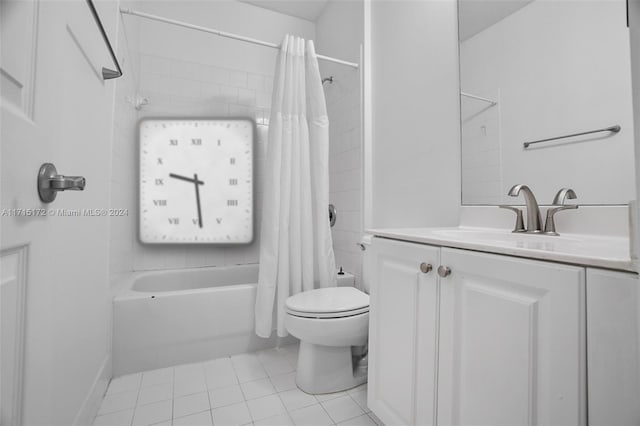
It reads 9 h 29 min
